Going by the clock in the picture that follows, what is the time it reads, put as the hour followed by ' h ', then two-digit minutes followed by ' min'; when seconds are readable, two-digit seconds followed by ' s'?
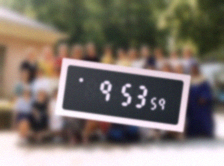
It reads 9 h 53 min 59 s
